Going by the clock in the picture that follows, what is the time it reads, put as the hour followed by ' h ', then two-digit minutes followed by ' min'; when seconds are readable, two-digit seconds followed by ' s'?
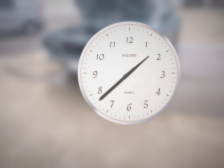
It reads 1 h 38 min
